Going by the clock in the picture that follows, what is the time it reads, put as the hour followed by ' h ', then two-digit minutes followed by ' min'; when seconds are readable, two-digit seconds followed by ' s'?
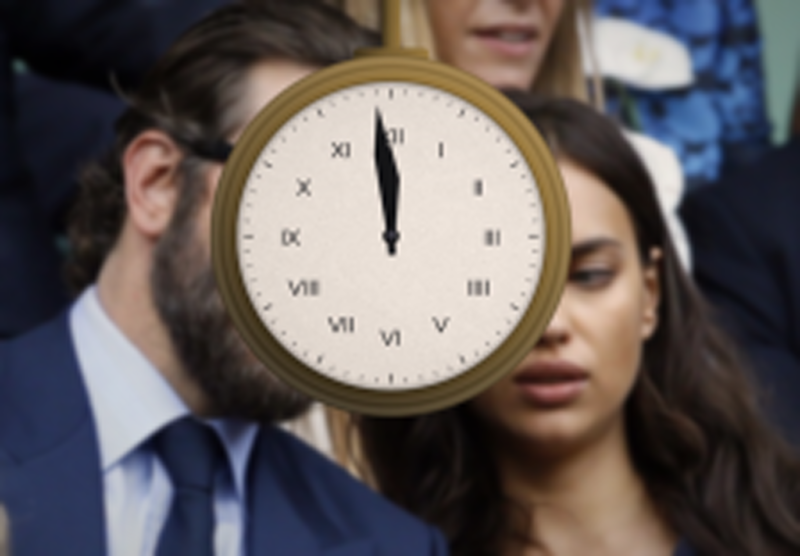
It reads 11 h 59 min
